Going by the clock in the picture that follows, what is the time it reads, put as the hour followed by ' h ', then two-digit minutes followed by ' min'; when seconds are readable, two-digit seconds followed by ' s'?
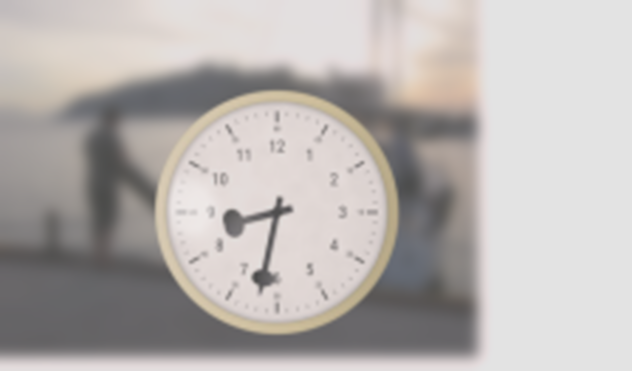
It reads 8 h 32 min
